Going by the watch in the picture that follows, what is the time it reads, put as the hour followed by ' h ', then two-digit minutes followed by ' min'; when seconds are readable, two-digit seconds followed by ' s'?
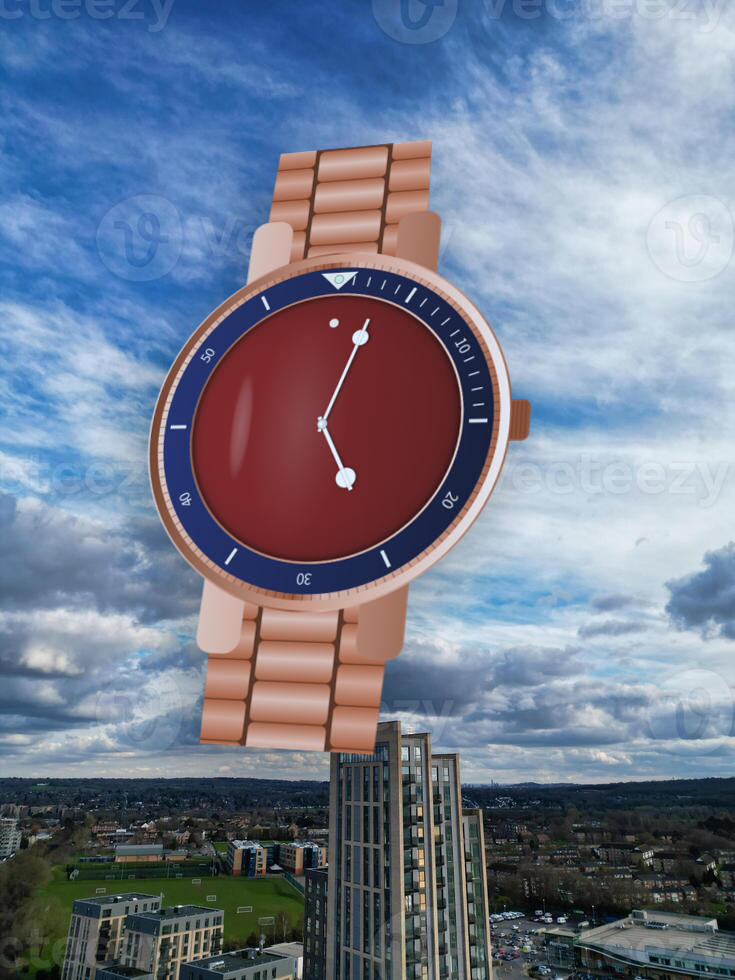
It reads 5 h 03 min
